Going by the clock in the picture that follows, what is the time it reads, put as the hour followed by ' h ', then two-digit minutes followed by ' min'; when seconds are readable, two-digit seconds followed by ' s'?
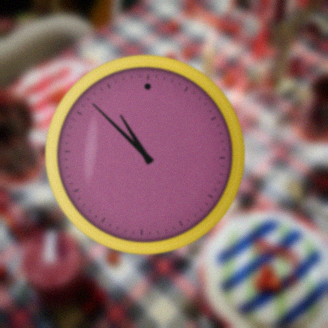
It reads 10 h 52 min
